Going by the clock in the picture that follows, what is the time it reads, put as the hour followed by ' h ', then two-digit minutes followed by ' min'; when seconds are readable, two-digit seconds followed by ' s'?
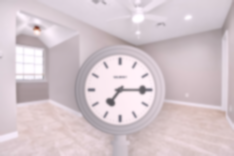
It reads 7 h 15 min
